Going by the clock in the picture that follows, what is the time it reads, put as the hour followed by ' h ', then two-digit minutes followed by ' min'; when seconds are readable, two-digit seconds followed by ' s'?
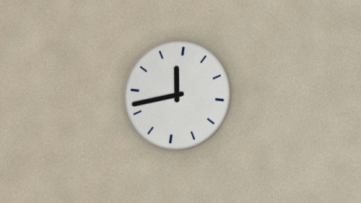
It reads 11 h 42 min
